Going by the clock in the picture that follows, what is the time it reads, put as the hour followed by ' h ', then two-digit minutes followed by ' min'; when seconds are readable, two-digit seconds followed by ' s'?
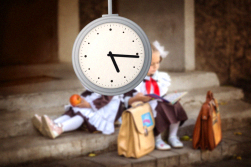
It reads 5 h 16 min
